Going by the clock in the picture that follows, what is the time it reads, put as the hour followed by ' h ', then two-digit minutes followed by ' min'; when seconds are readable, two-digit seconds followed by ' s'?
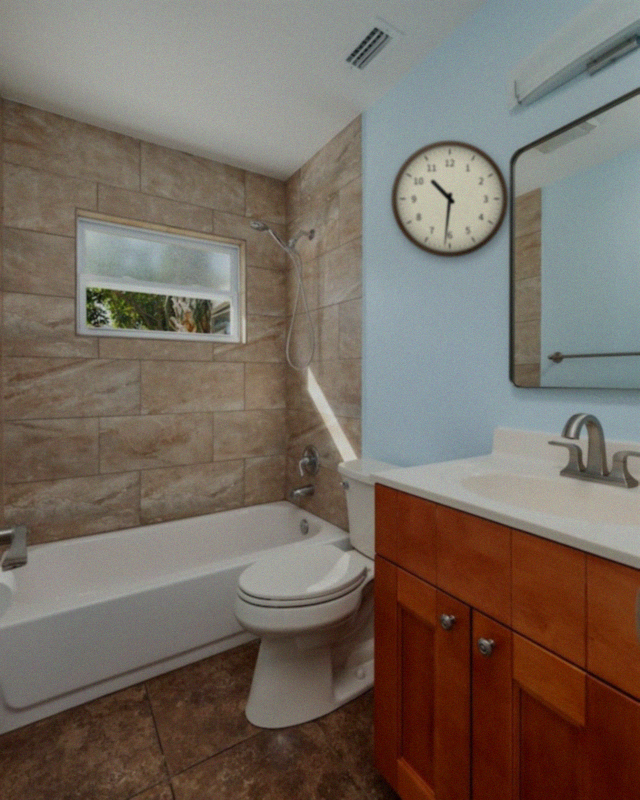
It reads 10 h 31 min
